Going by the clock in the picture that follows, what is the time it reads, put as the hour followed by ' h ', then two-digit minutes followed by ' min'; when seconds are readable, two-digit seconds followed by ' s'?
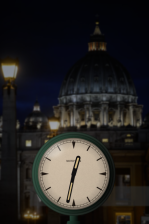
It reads 12 h 32 min
